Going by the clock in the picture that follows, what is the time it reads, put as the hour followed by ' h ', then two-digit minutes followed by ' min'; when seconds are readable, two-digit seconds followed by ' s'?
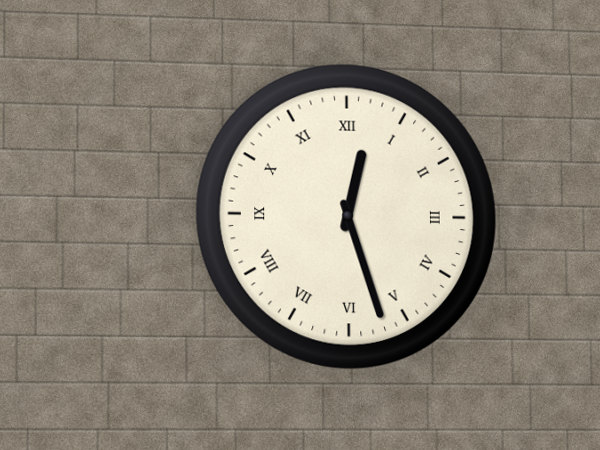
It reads 12 h 27 min
